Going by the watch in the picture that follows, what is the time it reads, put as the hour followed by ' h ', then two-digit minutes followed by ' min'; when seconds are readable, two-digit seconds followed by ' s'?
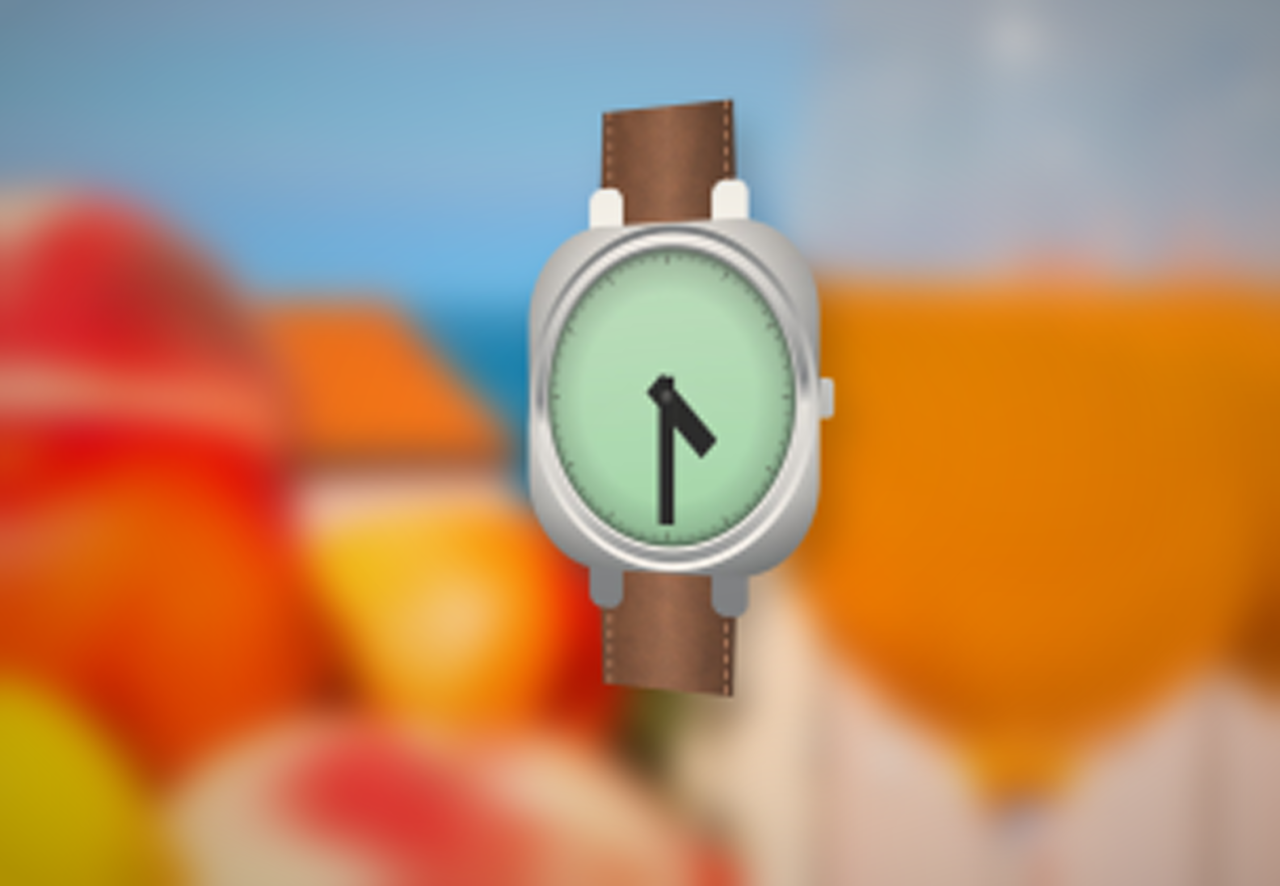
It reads 4 h 30 min
